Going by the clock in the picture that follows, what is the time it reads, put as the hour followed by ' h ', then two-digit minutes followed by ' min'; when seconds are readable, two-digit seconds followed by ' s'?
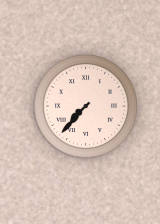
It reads 7 h 37 min
